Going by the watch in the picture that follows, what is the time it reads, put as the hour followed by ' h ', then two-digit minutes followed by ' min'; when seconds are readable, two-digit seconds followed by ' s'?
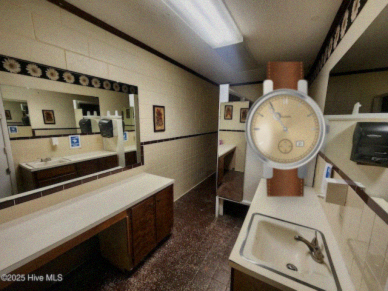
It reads 10 h 54 min
